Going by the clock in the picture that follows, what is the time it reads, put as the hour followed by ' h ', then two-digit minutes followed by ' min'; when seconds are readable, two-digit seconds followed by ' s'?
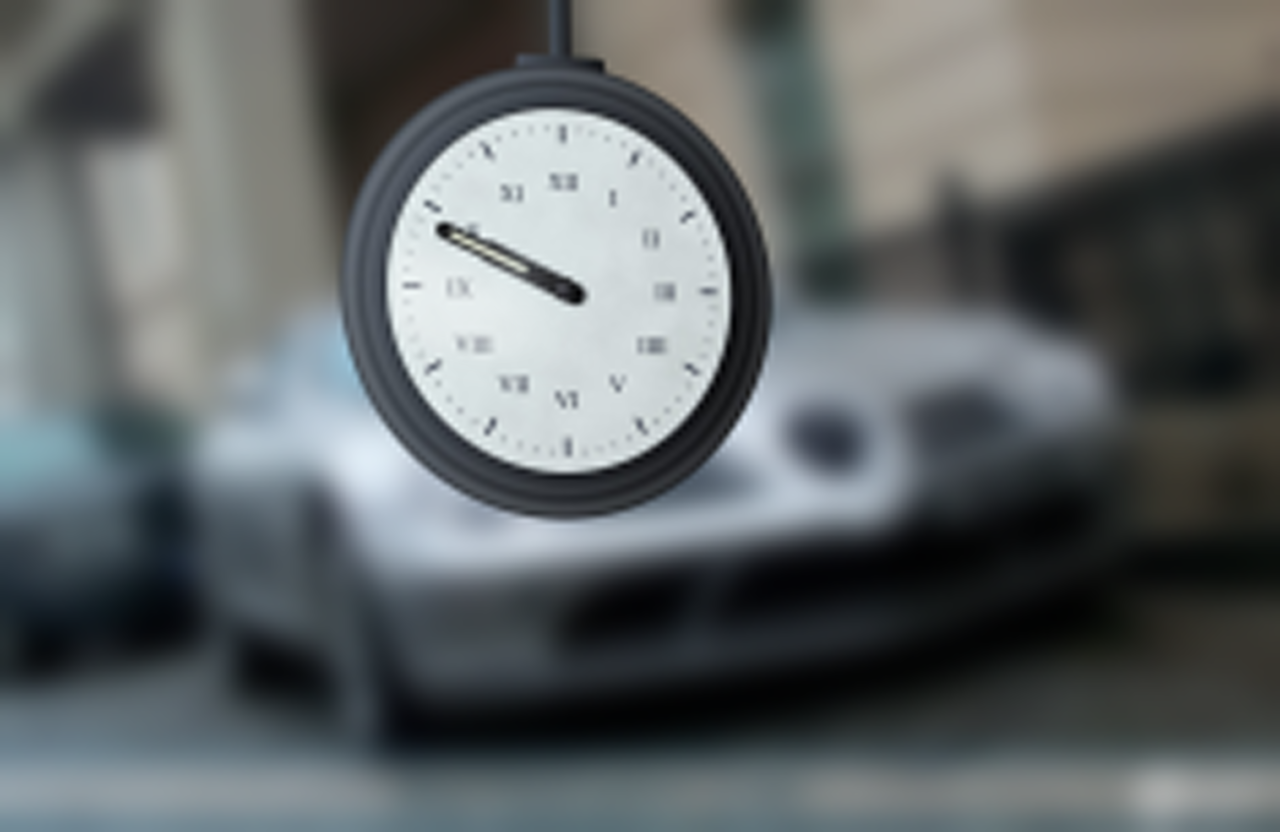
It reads 9 h 49 min
